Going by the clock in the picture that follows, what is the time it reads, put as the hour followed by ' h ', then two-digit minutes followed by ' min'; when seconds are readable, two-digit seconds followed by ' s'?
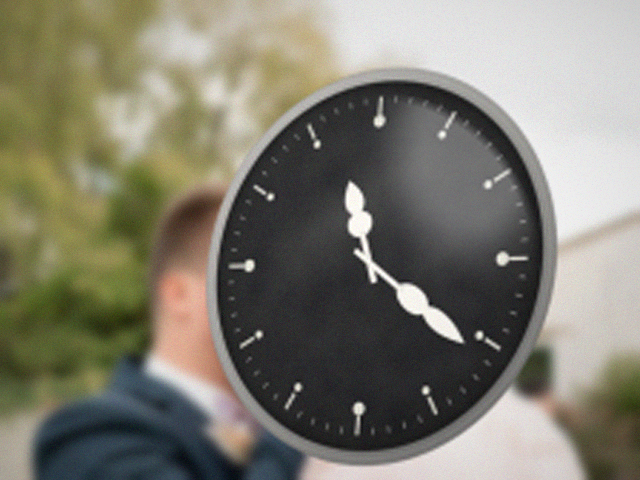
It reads 11 h 21 min
